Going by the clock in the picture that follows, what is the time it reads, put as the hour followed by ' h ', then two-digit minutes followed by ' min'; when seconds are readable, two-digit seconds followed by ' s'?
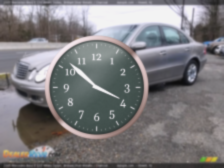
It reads 3 h 52 min
